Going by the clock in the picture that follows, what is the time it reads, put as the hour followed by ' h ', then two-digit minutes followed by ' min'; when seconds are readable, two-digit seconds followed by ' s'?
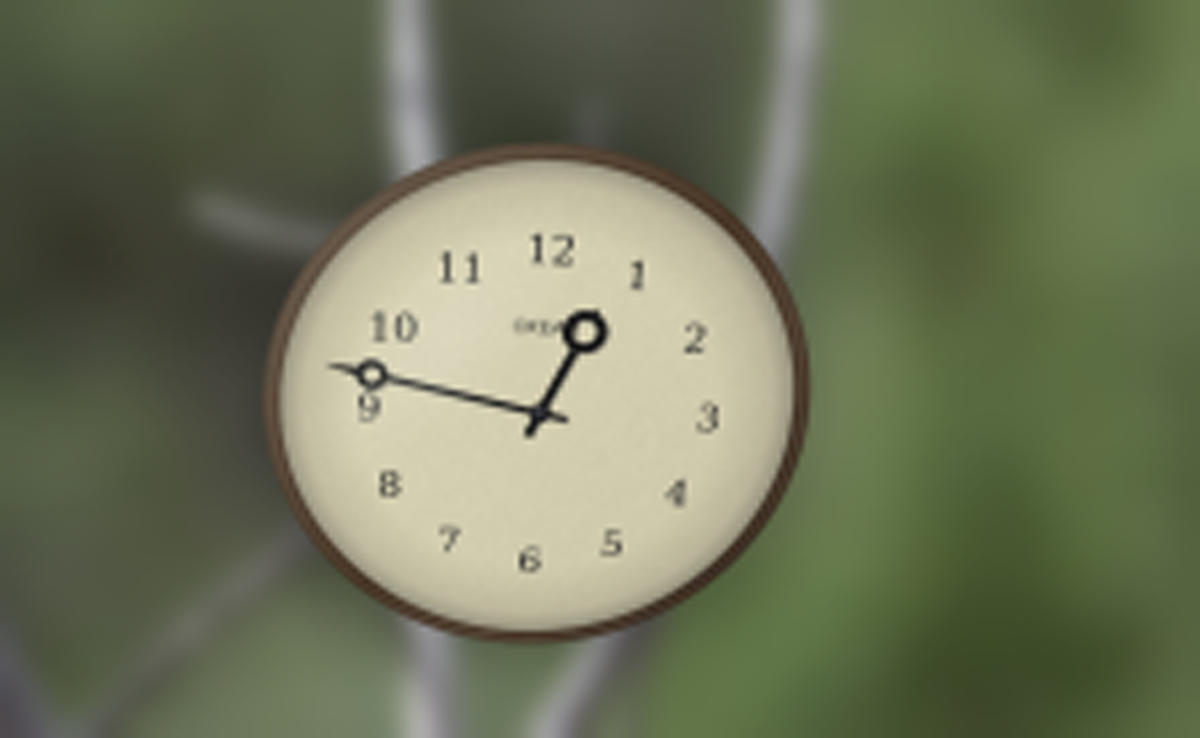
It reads 12 h 47 min
